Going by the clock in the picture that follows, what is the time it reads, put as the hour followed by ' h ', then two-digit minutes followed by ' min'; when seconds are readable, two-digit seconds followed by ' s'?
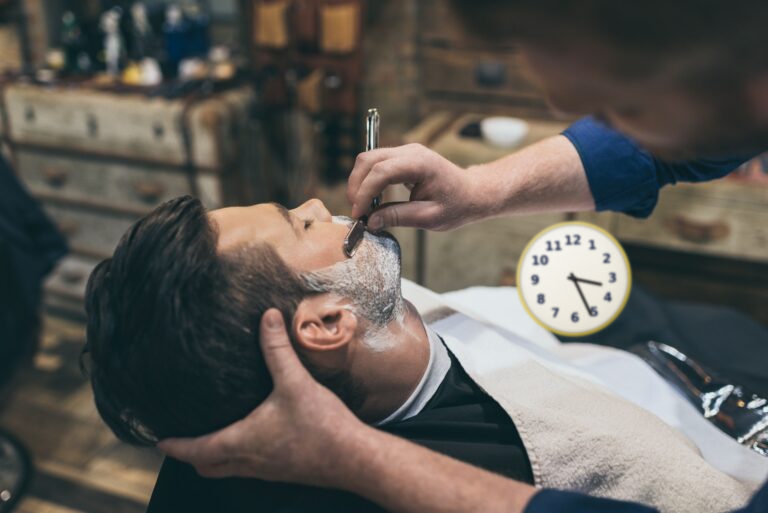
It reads 3 h 26 min
